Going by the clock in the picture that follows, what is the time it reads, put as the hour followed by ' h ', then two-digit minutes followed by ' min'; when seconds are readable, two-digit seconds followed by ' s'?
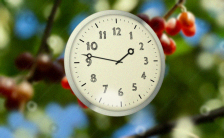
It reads 1 h 47 min
